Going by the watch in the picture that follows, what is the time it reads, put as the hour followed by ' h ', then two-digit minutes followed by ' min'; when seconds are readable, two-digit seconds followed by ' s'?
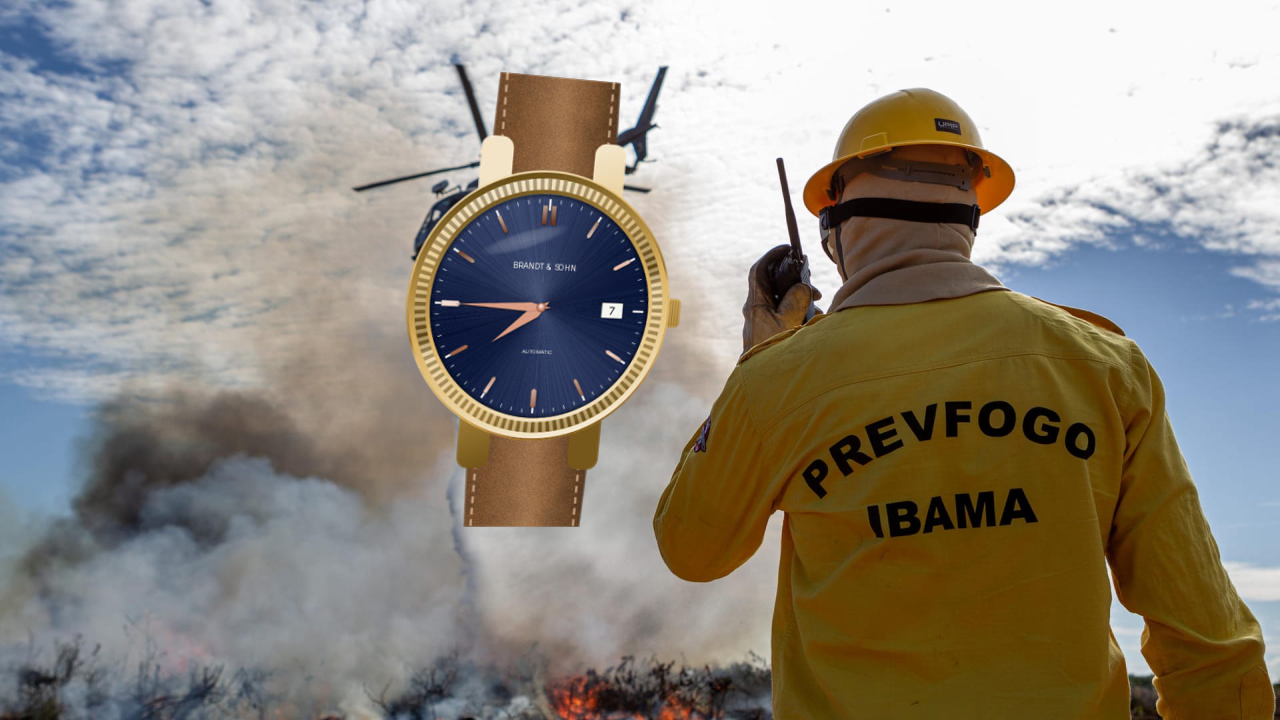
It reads 7 h 45 min
